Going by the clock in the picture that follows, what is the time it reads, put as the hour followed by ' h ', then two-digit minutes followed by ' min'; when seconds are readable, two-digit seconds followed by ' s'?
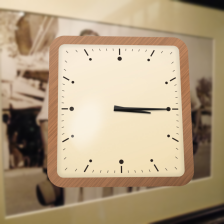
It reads 3 h 15 min
